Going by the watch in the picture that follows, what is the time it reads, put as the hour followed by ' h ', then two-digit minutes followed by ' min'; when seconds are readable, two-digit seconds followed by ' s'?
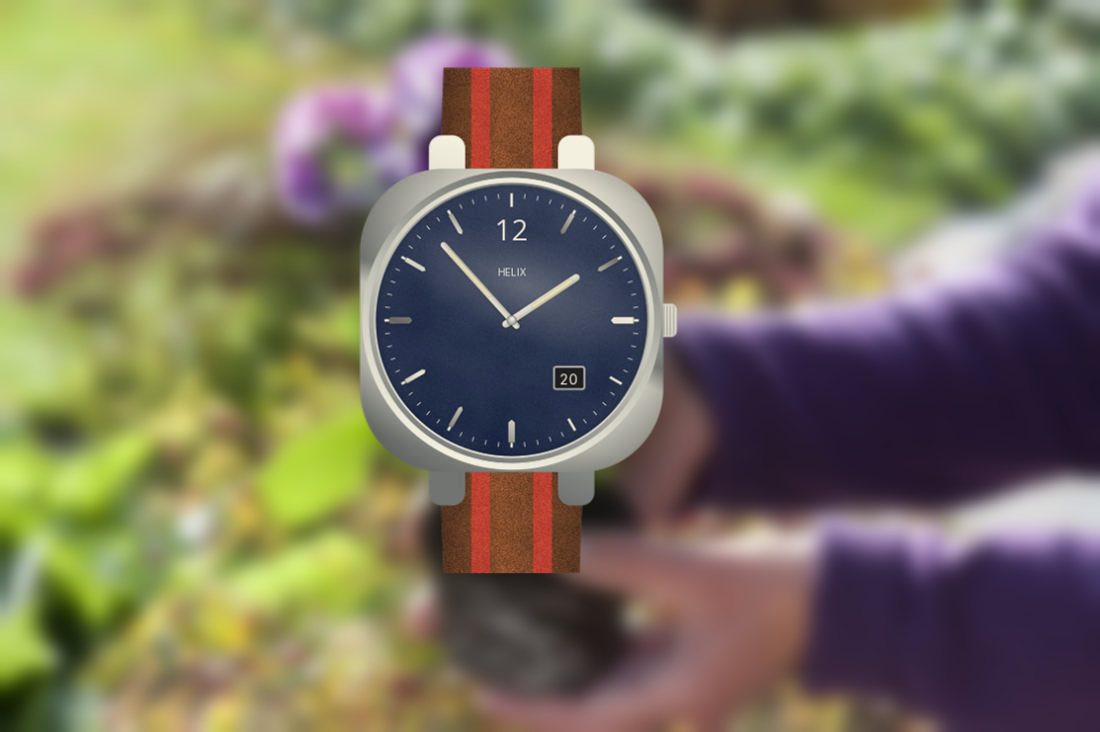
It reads 1 h 53 min
